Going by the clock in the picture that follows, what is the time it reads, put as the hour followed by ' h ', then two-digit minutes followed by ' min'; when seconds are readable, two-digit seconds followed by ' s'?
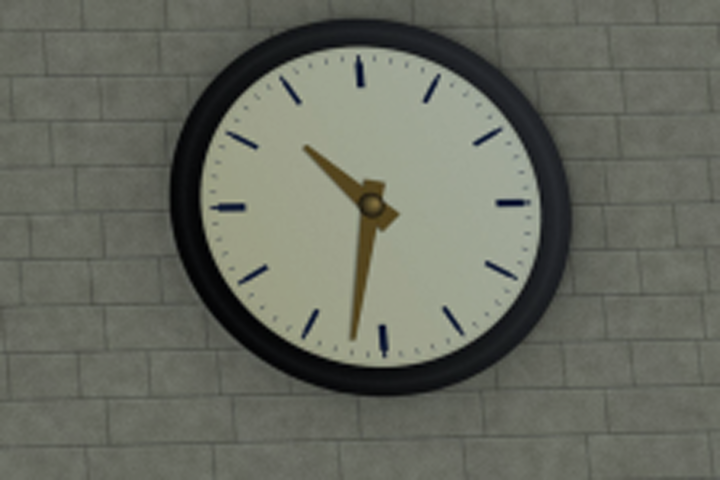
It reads 10 h 32 min
